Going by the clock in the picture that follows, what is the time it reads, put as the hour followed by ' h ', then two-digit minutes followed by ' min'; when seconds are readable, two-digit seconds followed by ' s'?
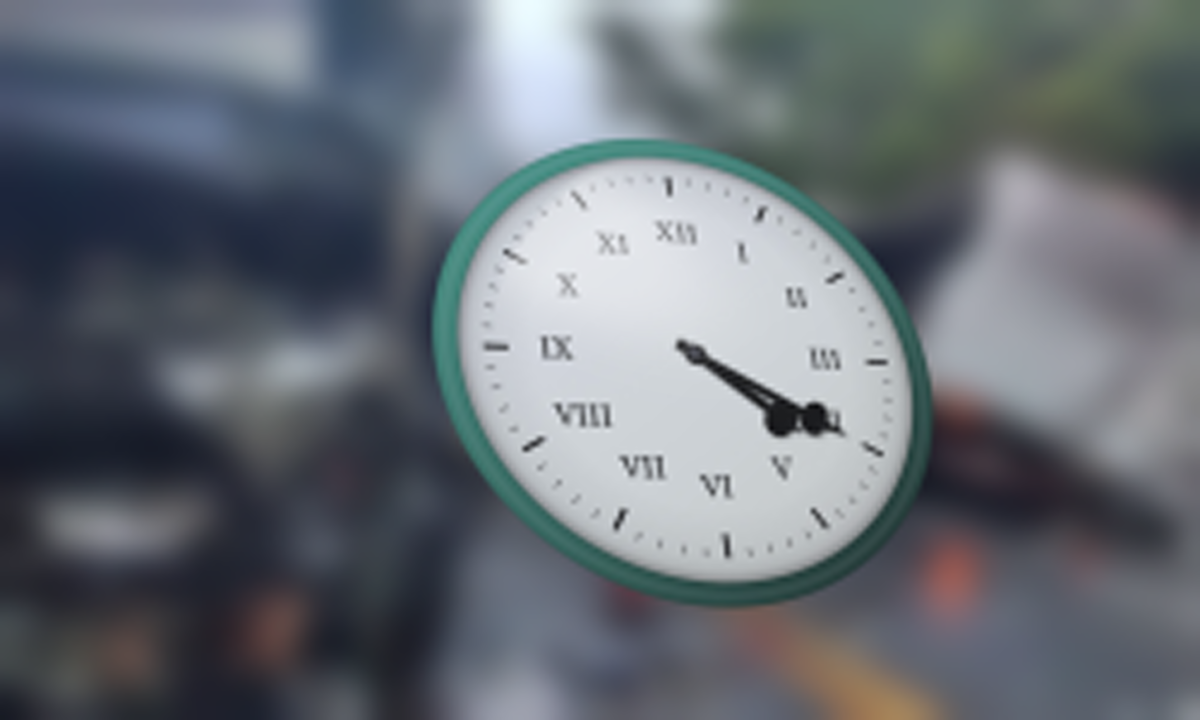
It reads 4 h 20 min
